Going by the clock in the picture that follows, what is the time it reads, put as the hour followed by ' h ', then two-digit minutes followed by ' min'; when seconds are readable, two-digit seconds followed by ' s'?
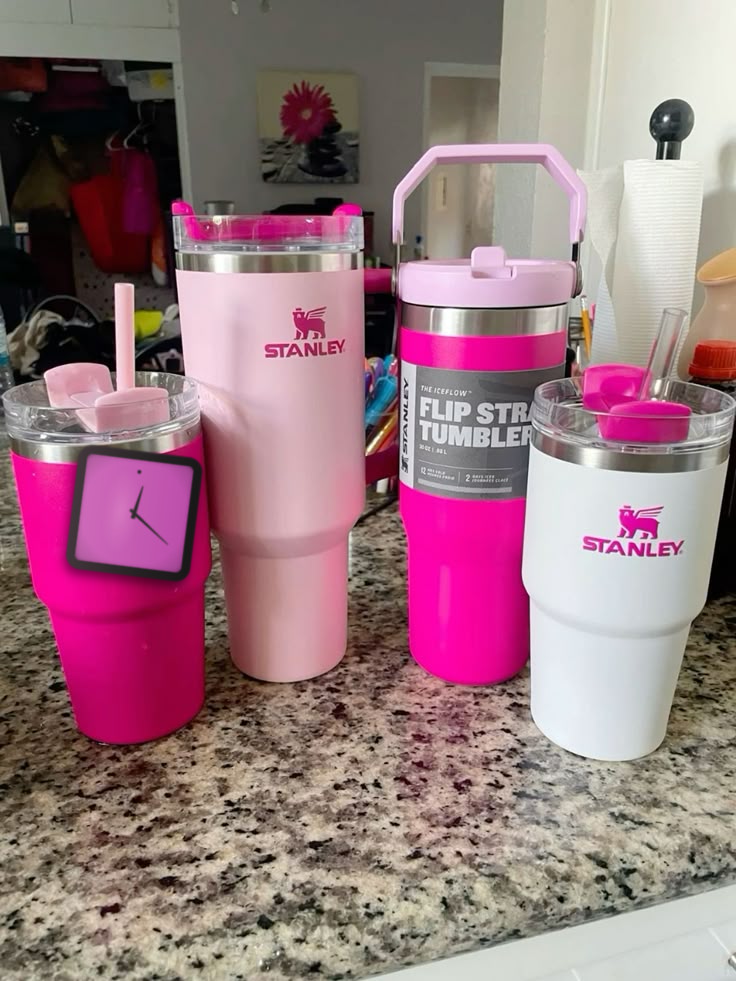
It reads 12 h 21 min
